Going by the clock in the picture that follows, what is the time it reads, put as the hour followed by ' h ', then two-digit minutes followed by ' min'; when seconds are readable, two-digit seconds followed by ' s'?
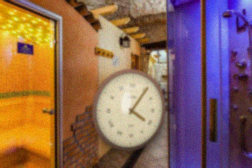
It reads 4 h 06 min
